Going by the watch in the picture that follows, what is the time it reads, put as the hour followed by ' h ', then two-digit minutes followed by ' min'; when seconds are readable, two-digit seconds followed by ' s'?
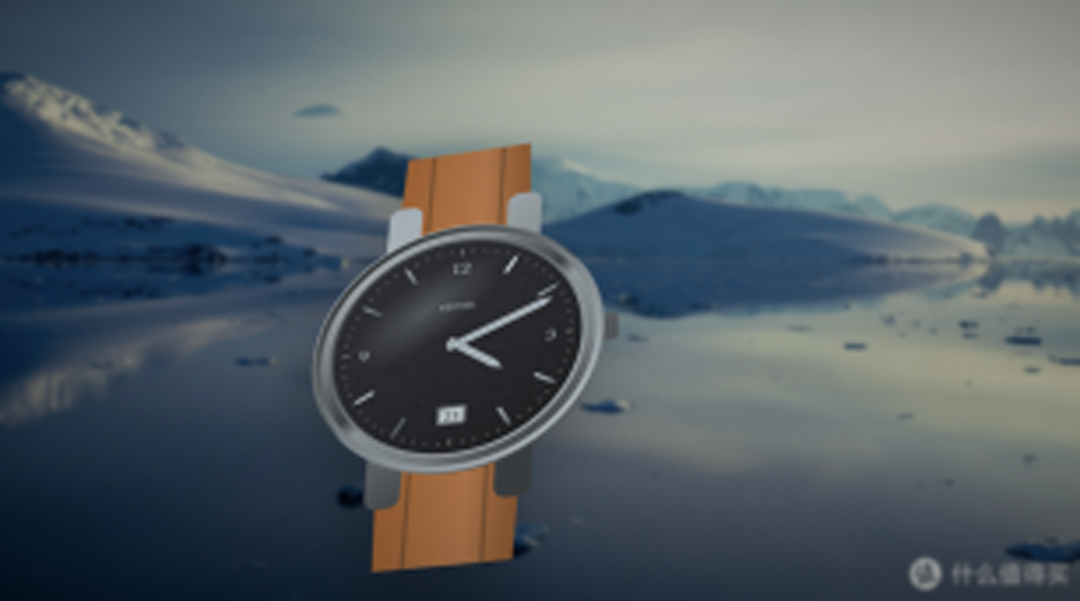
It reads 4 h 11 min
